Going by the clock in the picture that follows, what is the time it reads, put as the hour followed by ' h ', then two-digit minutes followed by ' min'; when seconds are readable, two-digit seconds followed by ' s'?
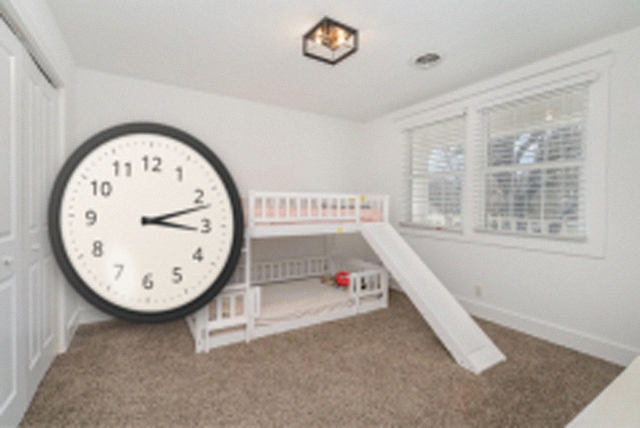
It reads 3 h 12 min
